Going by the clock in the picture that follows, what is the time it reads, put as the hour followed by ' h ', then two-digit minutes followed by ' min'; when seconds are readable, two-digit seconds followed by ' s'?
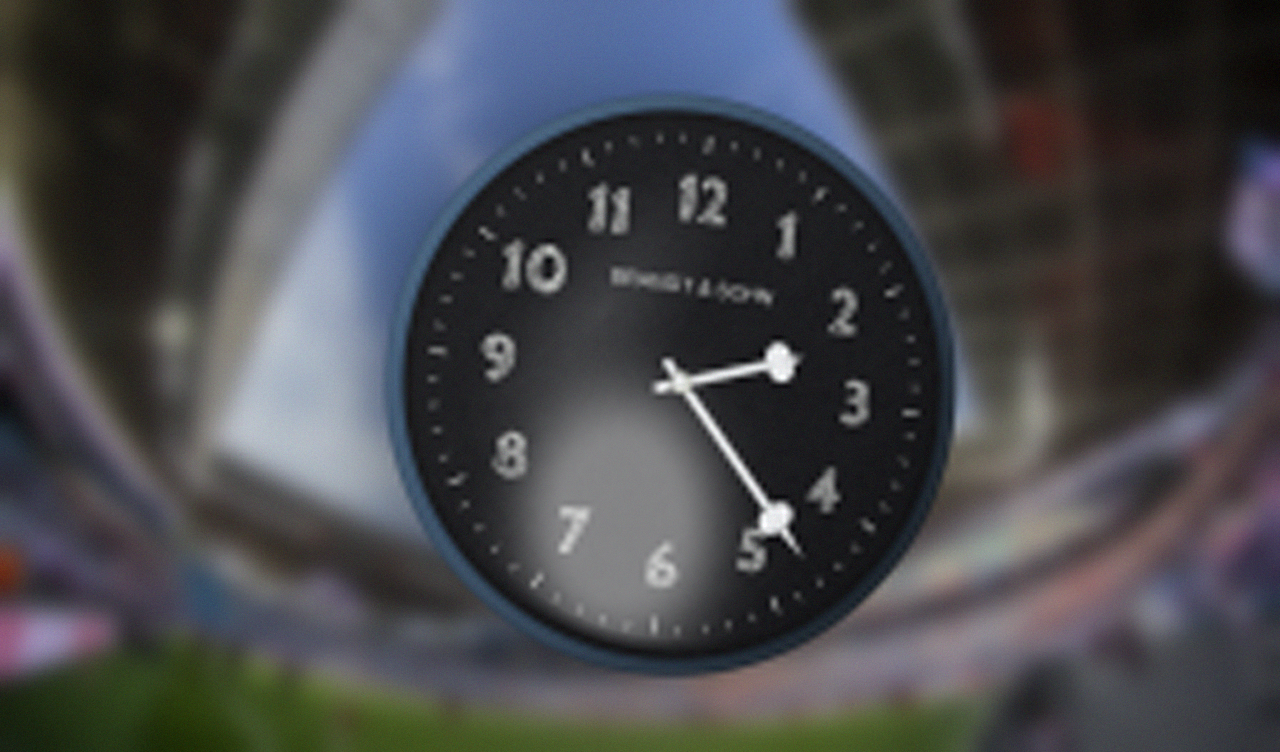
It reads 2 h 23 min
